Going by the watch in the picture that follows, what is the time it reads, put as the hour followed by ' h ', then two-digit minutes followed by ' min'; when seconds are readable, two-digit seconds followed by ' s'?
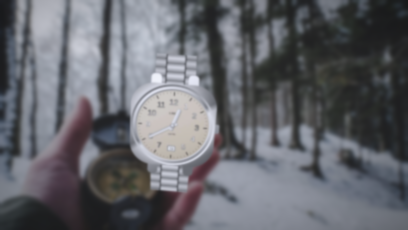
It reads 12 h 40 min
